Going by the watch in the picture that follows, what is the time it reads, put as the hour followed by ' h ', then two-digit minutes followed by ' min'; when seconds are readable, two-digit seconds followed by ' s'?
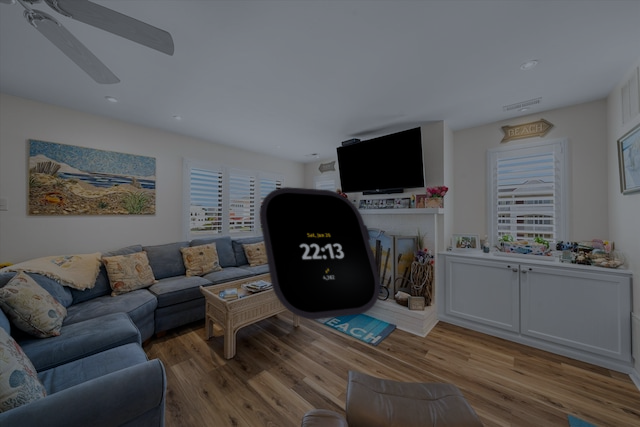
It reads 22 h 13 min
